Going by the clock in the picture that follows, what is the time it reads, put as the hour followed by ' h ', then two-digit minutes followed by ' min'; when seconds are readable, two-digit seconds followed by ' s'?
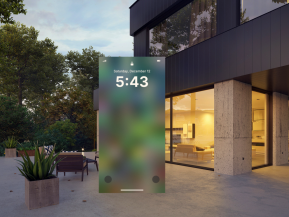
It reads 5 h 43 min
